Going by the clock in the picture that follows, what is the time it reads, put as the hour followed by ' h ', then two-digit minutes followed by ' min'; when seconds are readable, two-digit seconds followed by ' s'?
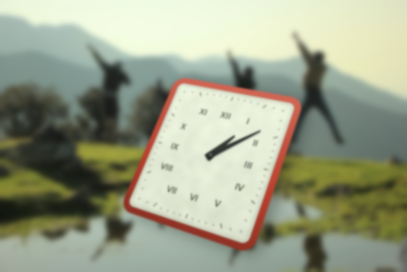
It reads 1 h 08 min
